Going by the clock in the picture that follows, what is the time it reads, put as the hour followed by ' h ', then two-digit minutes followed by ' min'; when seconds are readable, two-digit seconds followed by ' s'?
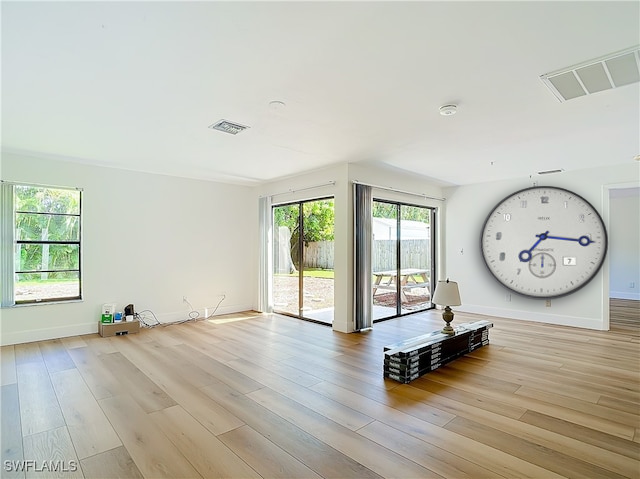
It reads 7 h 16 min
